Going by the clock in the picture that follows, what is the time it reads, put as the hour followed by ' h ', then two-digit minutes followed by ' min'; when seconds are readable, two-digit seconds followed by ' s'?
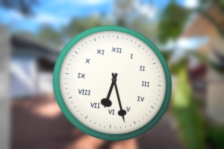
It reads 6 h 27 min
